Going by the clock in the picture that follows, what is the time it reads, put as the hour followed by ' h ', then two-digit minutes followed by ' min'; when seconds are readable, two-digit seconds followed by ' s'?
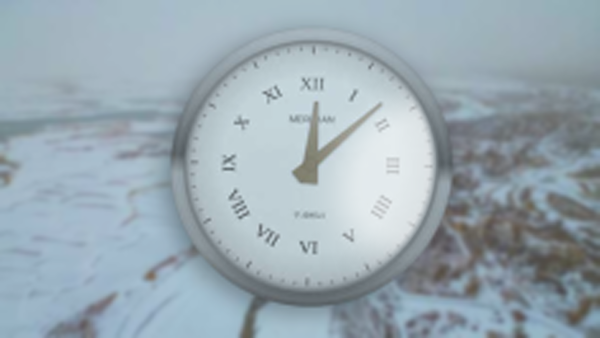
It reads 12 h 08 min
